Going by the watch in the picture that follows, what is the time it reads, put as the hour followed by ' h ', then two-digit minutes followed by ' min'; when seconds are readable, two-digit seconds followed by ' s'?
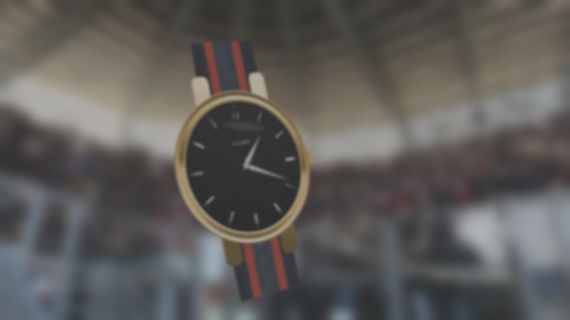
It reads 1 h 19 min
